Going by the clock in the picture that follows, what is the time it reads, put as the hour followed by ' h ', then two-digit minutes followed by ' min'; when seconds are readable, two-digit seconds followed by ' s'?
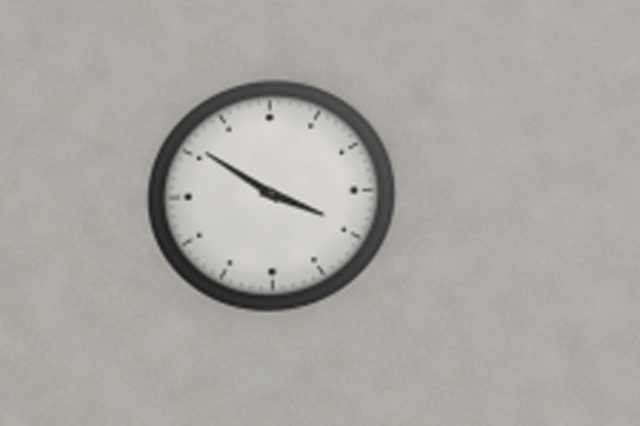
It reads 3 h 51 min
